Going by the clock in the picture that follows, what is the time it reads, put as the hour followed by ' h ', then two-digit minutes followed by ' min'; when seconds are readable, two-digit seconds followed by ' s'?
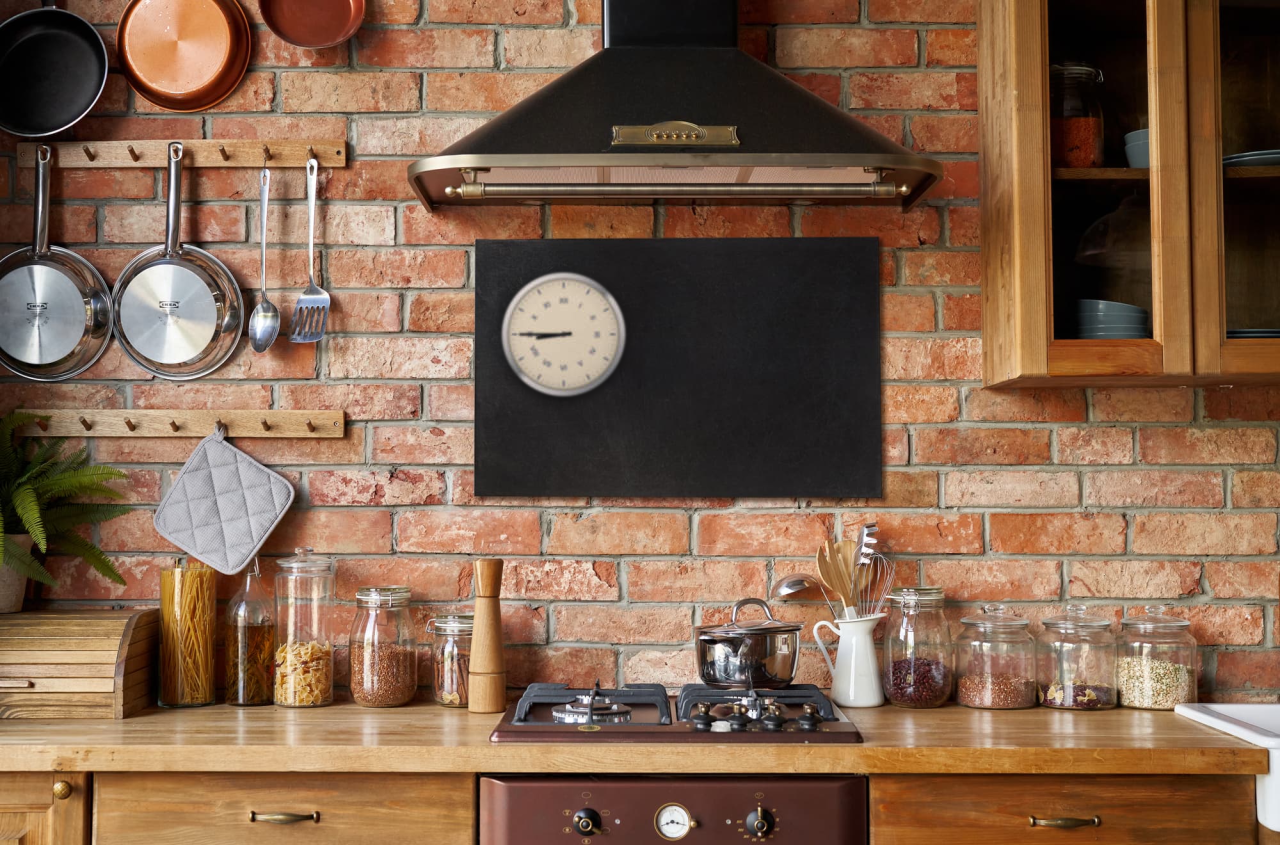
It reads 8 h 45 min
